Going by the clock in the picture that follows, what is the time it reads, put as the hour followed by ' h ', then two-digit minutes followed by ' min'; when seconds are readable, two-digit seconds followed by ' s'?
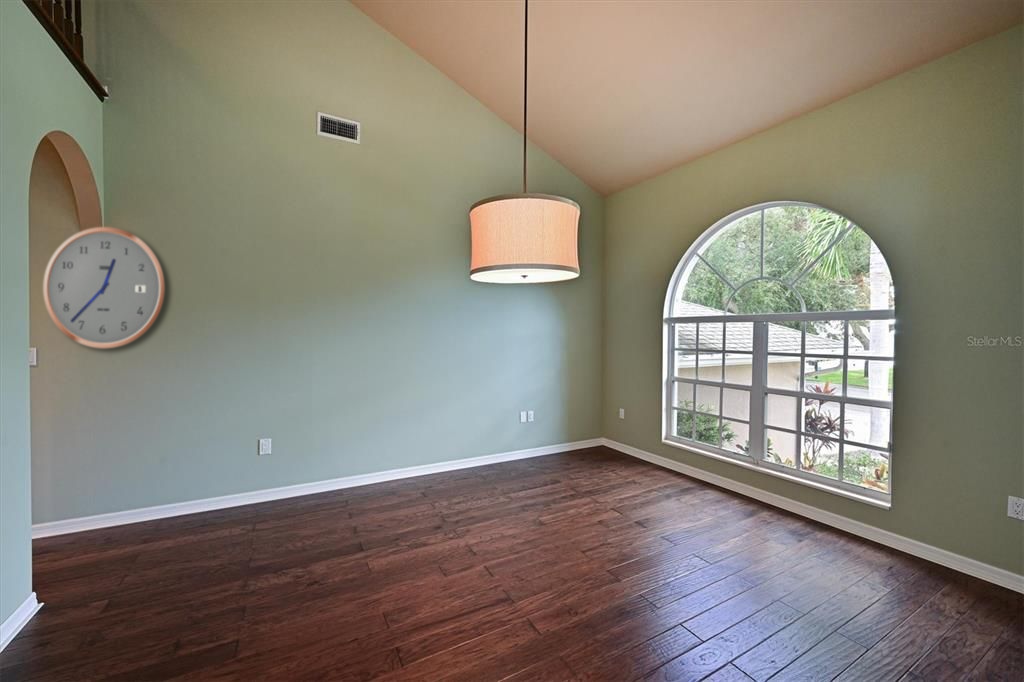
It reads 12 h 37 min
